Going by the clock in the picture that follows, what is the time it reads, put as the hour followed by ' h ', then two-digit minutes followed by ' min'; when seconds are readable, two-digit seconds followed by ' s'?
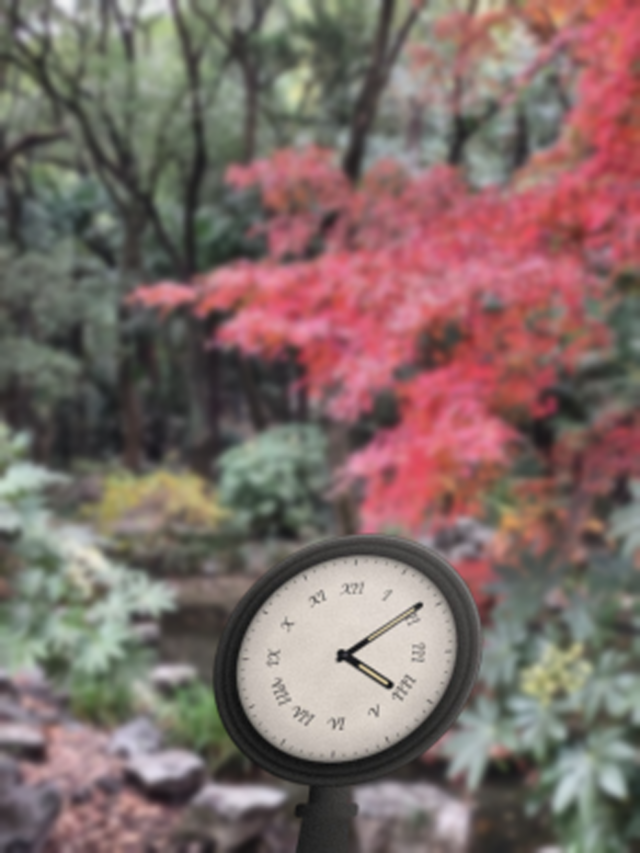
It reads 4 h 09 min
